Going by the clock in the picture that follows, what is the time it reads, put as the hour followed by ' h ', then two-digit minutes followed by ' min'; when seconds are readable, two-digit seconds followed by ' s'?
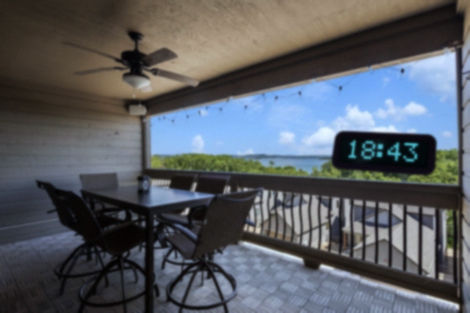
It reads 18 h 43 min
